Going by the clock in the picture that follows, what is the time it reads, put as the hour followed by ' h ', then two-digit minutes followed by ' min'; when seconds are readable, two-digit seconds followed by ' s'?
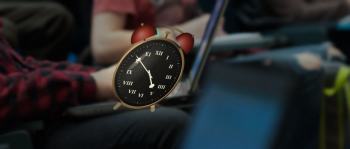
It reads 4 h 51 min
